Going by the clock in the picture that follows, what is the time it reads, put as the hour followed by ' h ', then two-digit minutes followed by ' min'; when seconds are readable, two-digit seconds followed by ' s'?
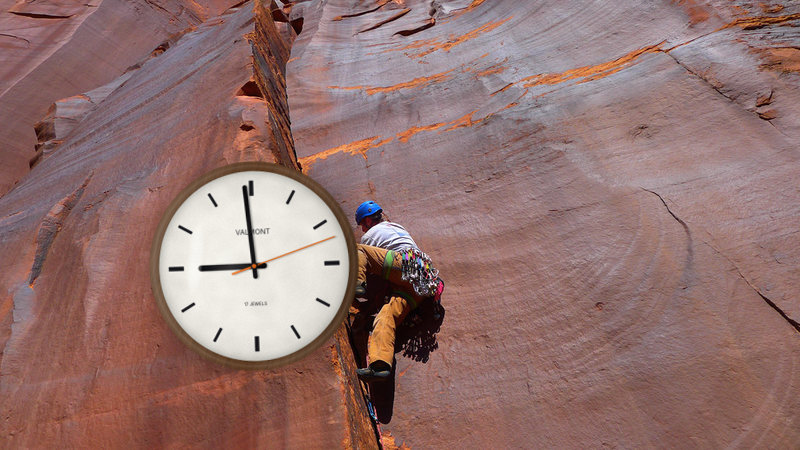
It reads 8 h 59 min 12 s
